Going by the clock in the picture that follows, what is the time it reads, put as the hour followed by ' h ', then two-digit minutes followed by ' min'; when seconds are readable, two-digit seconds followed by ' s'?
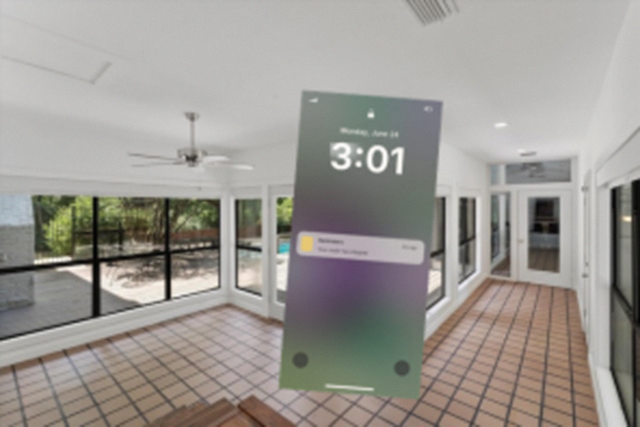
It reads 3 h 01 min
